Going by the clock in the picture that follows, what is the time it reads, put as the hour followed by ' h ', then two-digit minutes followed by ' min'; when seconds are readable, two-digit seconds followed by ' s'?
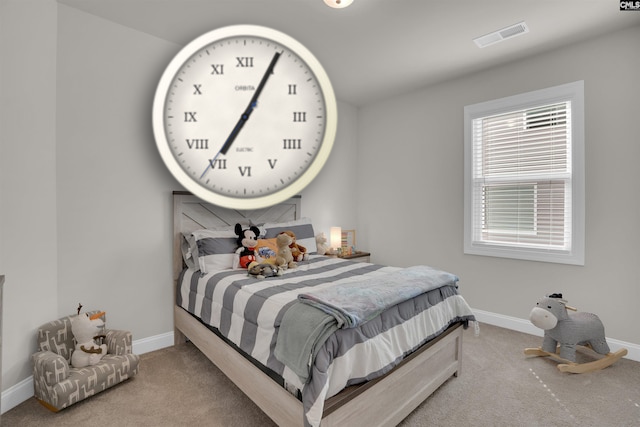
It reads 7 h 04 min 36 s
